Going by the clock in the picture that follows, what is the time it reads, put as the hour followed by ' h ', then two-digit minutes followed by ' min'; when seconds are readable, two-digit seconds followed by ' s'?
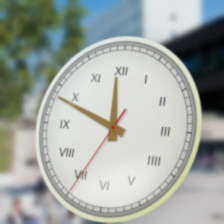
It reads 11 h 48 min 35 s
